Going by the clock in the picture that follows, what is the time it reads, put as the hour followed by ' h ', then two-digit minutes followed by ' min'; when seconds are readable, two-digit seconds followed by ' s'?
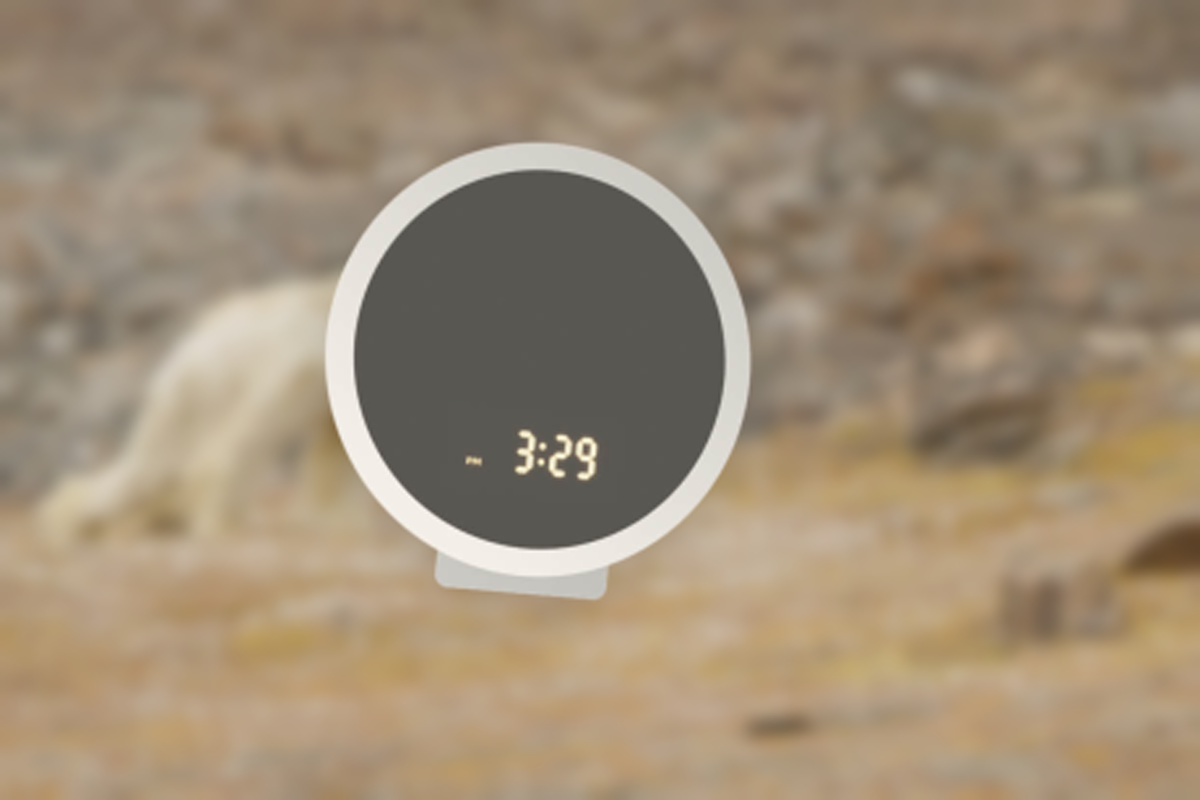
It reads 3 h 29 min
